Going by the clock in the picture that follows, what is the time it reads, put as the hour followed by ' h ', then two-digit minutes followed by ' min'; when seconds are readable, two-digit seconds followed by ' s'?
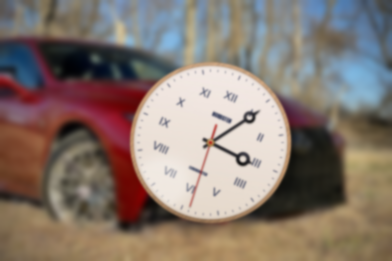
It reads 3 h 05 min 29 s
